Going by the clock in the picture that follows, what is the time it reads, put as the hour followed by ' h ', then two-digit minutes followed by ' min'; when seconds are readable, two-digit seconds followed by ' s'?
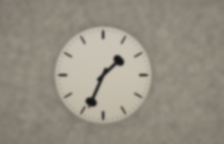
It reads 1 h 34 min
